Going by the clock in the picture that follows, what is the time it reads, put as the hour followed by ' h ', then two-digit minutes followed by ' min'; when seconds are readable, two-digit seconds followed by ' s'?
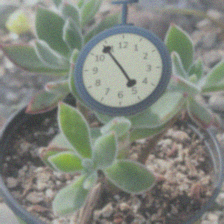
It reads 4 h 54 min
